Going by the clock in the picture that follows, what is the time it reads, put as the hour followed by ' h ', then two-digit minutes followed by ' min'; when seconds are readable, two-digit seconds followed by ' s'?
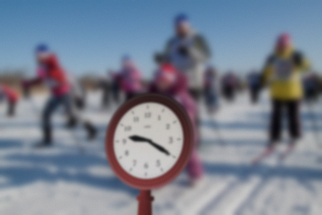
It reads 9 h 20 min
